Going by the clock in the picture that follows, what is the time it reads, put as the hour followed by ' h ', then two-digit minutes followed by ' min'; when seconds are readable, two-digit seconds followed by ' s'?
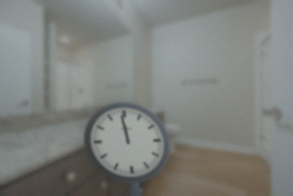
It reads 11 h 59 min
